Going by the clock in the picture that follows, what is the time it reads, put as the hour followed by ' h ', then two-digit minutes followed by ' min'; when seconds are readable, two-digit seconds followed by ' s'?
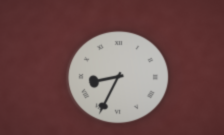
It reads 8 h 34 min
